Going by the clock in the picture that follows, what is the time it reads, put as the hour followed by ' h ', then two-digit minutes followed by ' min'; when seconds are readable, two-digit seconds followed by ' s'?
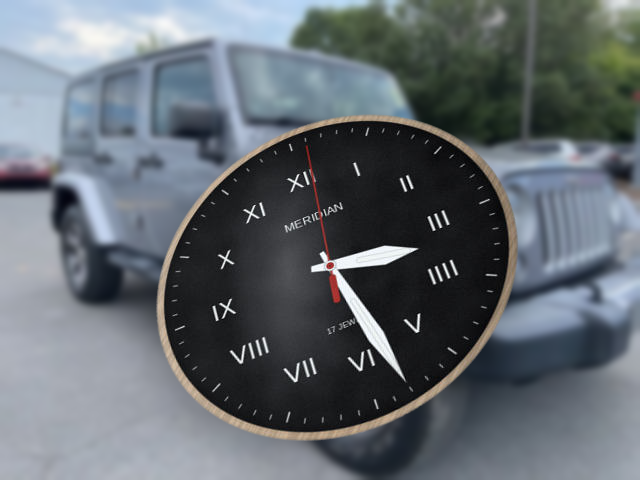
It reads 3 h 28 min 01 s
